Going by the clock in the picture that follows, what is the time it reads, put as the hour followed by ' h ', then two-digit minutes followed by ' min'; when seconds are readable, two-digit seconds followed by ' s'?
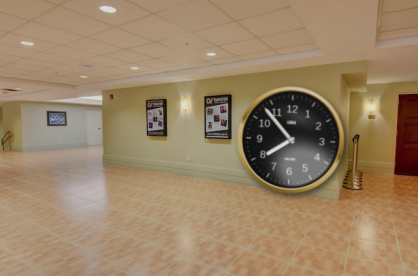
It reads 7 h 53 min
